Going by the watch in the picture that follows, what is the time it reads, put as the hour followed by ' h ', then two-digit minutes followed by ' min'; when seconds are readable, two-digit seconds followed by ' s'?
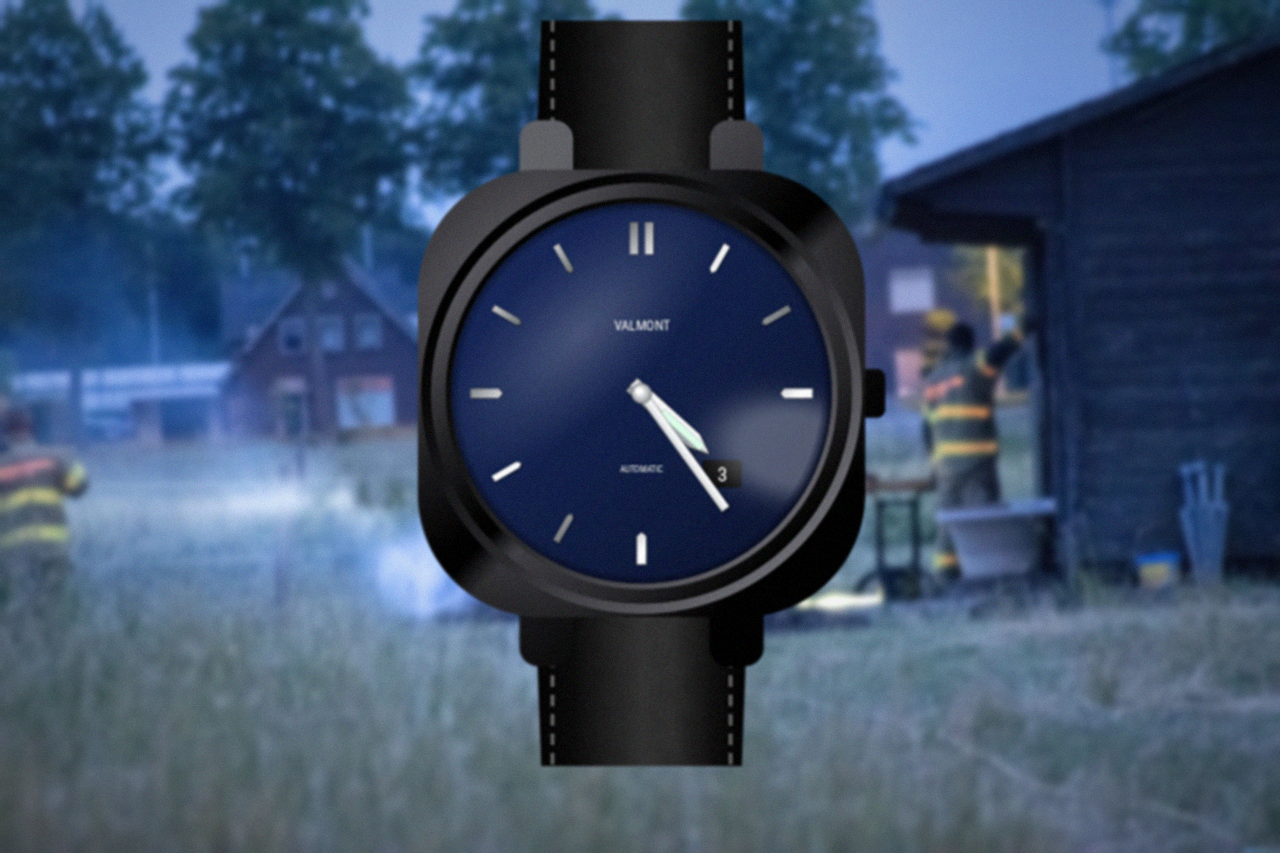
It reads 4 h 24 min
